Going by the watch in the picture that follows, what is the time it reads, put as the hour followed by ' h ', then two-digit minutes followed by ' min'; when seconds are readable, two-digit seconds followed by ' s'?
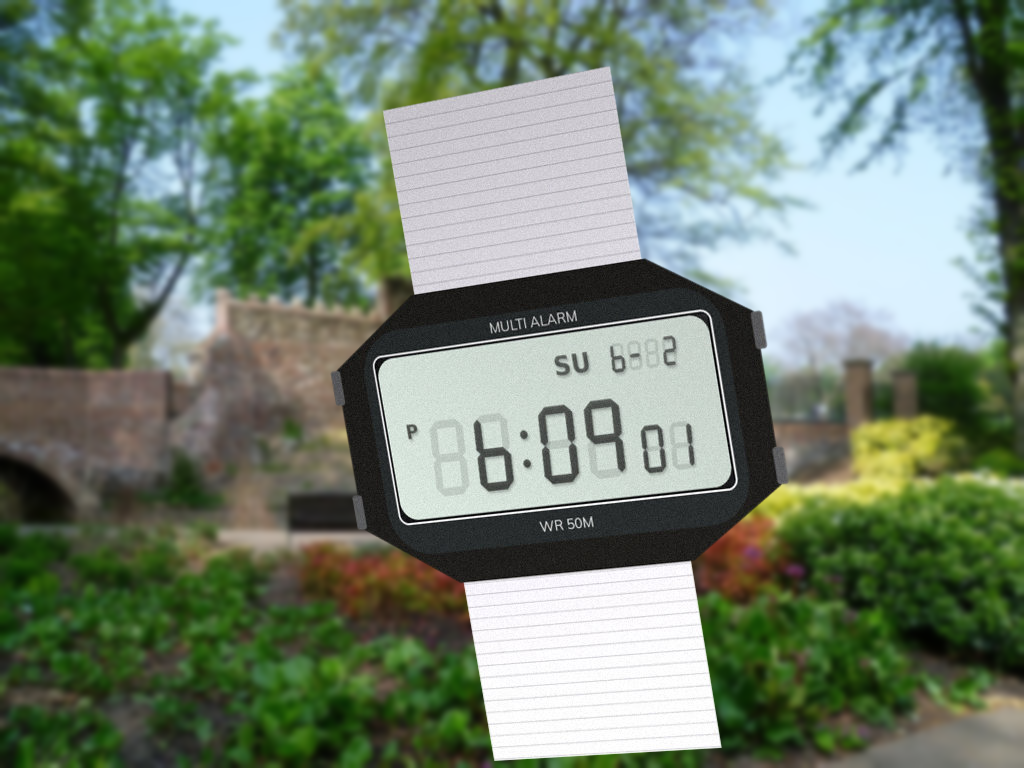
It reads 6 h 09 min 01 s
